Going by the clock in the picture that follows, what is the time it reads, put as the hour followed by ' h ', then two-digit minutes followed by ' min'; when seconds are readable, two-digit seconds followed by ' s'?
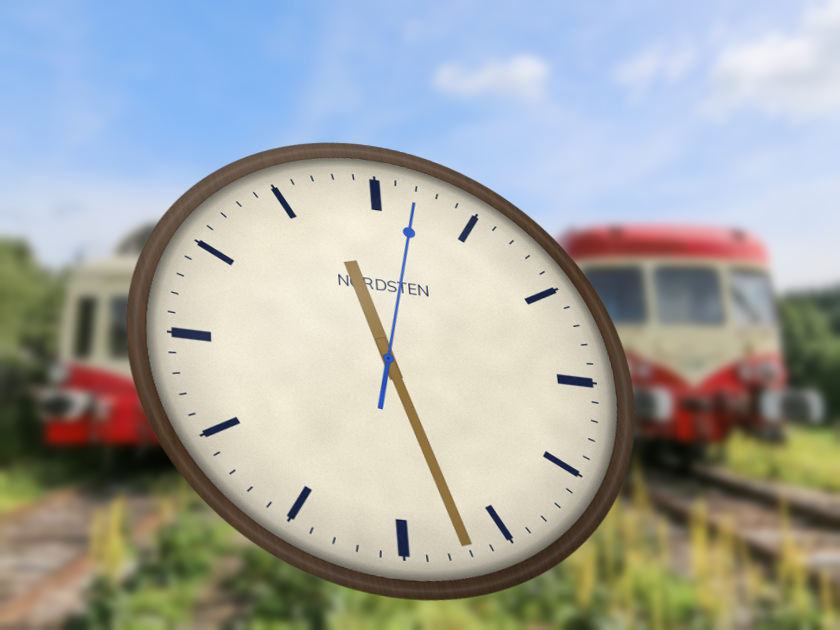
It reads 11 h 27 min 02 s
